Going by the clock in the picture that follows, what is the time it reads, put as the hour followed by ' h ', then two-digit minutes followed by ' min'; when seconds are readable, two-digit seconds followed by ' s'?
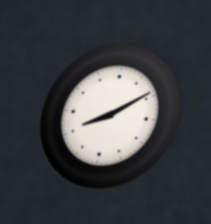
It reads 8 h 09 min
